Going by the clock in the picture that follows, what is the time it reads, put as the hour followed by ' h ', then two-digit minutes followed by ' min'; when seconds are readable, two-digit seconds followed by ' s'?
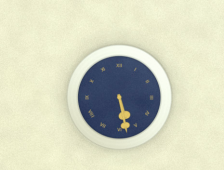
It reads 5 h 28 min
